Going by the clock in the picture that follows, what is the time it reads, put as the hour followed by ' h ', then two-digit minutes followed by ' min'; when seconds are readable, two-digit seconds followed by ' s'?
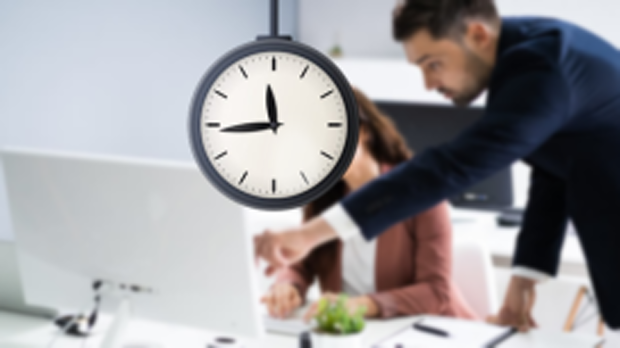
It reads 11 h 44 min
